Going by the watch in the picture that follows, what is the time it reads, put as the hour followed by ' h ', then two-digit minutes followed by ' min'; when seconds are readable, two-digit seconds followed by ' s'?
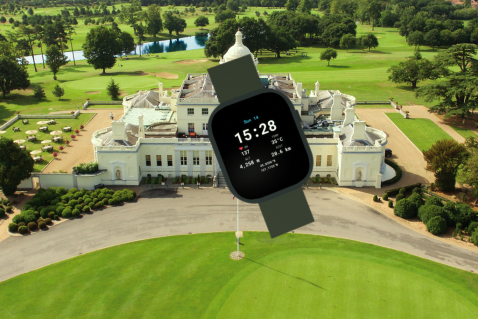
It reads 15 h 28 min
